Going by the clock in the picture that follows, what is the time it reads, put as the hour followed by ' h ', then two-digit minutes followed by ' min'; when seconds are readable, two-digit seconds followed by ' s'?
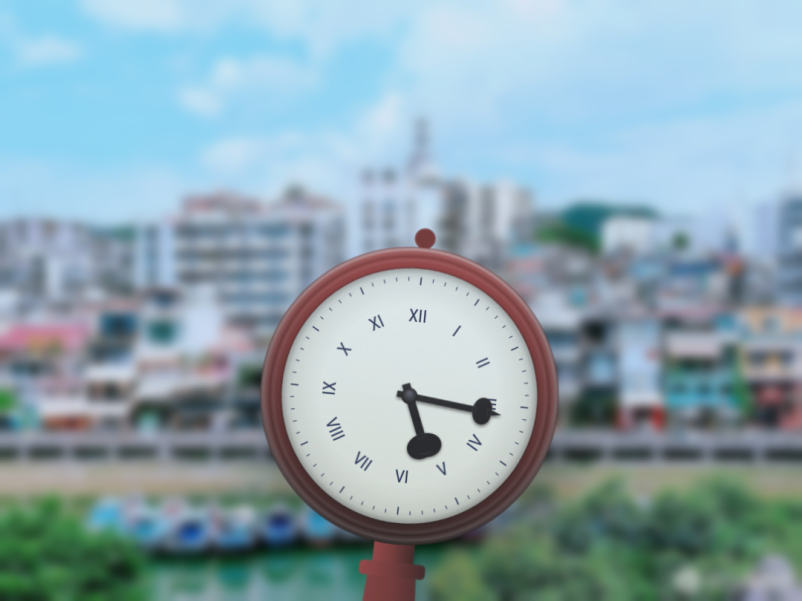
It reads 5 h 16 min
